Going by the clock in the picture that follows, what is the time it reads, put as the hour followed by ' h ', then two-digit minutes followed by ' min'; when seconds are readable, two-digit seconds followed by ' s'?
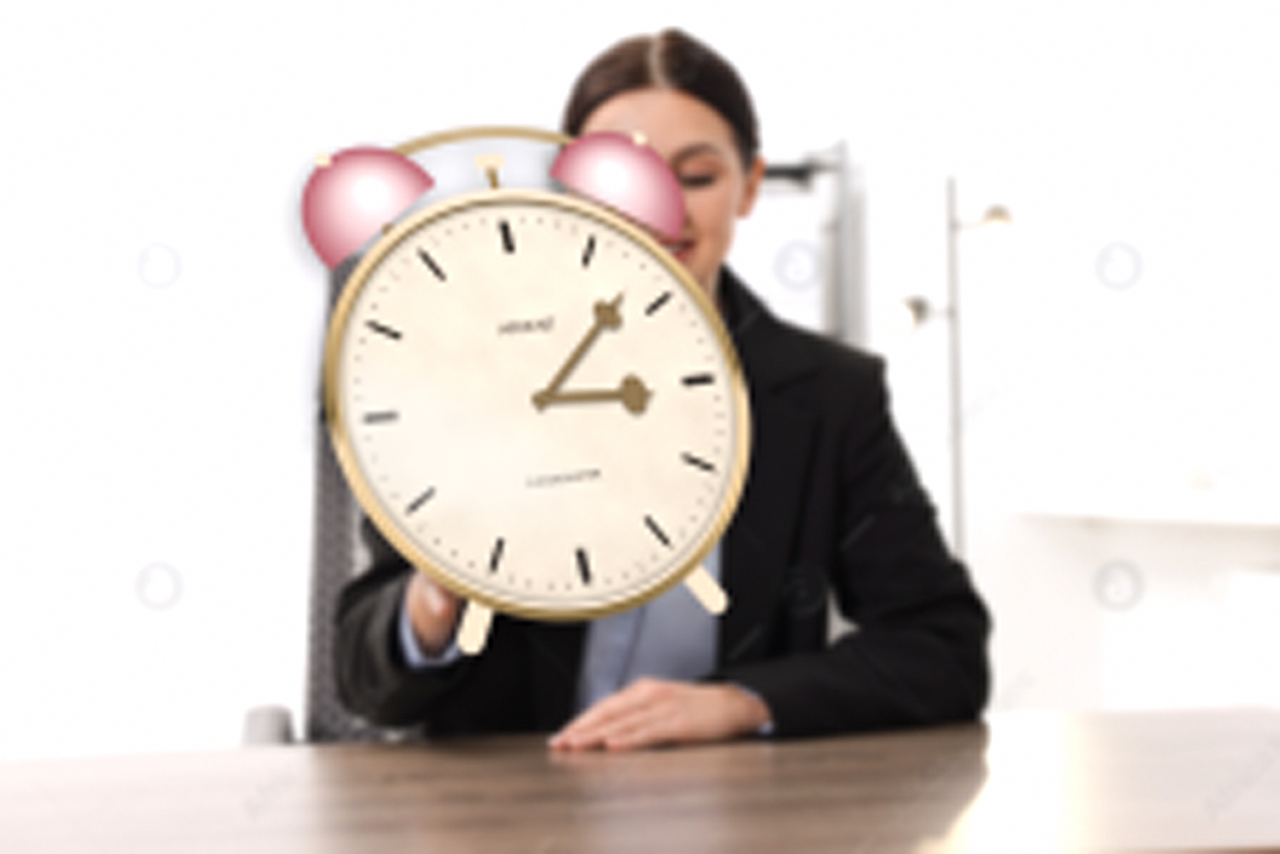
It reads 3 h 08 min
